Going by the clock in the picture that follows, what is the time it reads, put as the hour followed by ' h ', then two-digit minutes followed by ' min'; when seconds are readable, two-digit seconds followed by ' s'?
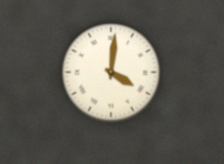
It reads 4 h 01 min
